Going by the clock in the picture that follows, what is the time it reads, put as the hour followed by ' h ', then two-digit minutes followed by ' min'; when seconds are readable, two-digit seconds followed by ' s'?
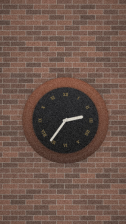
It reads 2 h 36 min
